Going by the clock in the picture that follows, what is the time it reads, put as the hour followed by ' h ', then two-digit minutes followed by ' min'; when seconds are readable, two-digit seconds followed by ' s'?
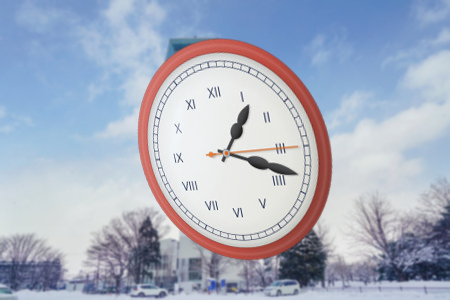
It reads 1 h 18 min 15 s
